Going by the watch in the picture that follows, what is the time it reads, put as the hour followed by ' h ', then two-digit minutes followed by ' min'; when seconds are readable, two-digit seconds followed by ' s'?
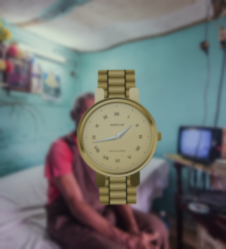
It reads 1 h 43 min
